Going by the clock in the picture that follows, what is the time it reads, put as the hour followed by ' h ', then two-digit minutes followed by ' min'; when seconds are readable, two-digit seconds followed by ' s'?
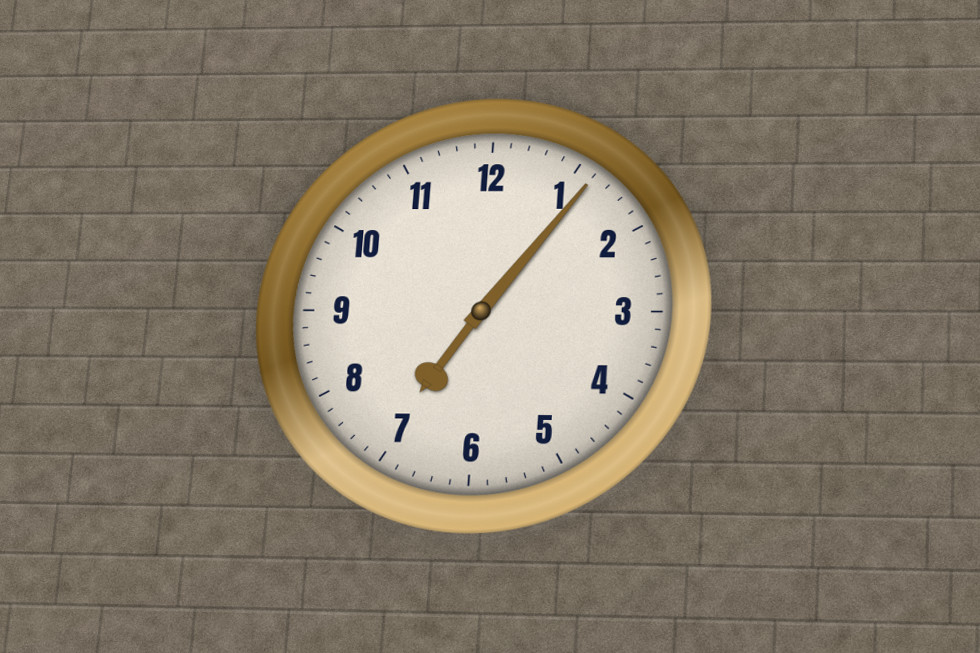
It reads 7 h 06 min
